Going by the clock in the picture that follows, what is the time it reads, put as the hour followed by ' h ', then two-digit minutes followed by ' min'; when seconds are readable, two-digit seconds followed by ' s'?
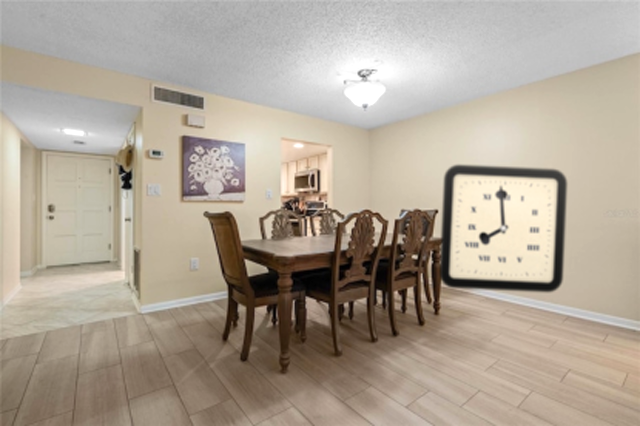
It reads 7 h 59 min
